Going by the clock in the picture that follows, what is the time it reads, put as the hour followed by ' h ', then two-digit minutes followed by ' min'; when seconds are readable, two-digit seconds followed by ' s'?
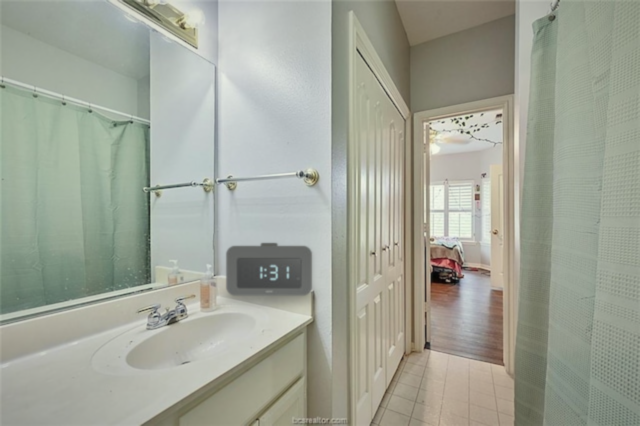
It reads 1 h 31 min
